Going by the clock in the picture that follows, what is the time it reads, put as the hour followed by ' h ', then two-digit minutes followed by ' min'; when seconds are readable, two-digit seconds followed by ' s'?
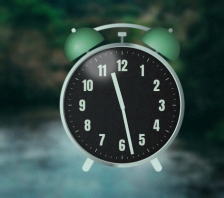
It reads 11 h 28 min
